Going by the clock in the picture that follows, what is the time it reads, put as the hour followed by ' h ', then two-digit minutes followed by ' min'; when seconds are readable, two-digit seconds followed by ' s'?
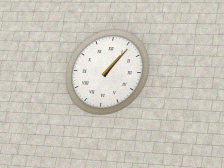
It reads 1 h 06 min
